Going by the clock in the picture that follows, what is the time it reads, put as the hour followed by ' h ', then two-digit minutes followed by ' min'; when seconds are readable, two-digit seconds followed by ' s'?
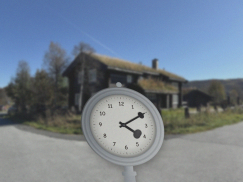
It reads 4 h 10 min
